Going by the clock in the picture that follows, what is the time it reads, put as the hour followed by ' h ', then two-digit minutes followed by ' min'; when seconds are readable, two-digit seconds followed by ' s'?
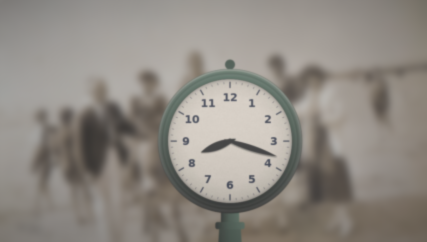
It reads 8 h 18 min
